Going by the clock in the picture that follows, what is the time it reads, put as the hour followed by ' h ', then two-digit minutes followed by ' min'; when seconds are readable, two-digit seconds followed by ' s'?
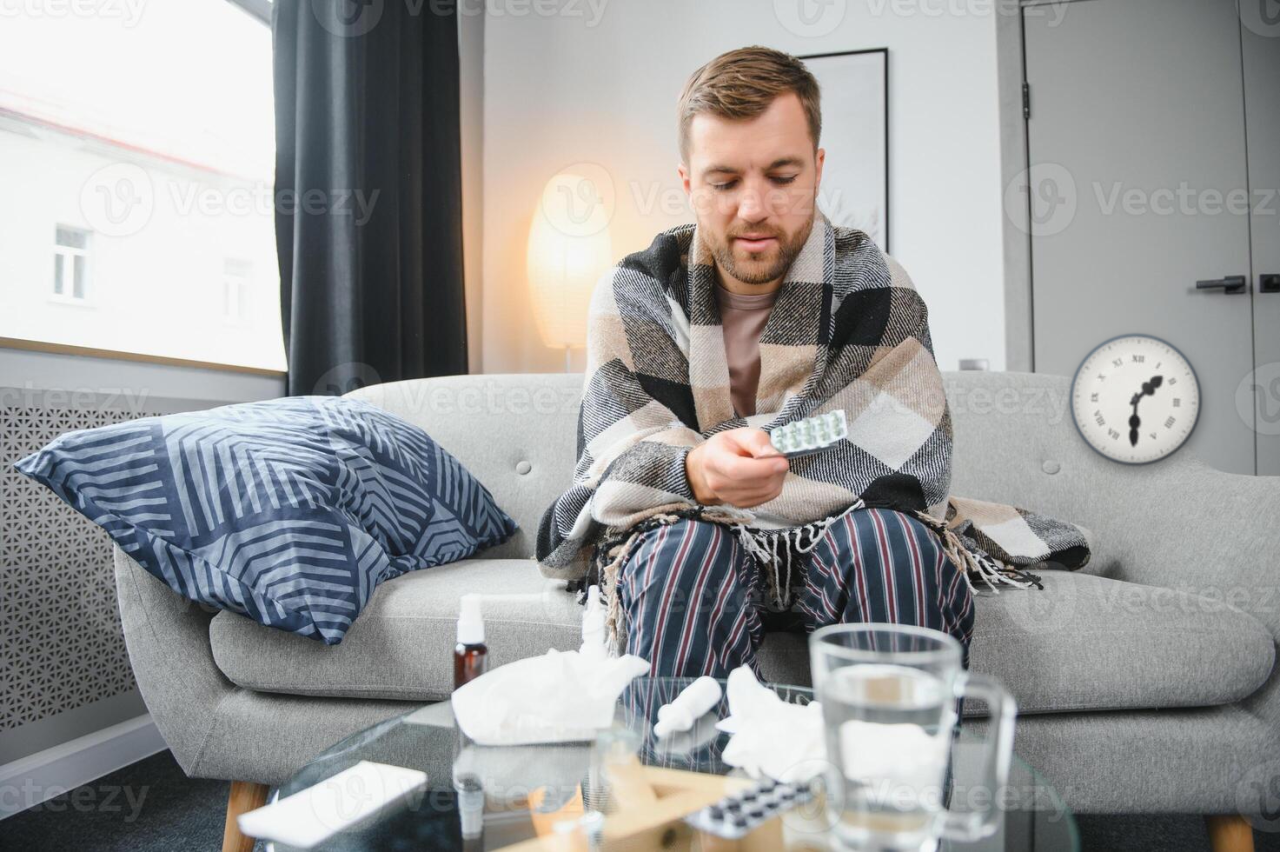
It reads 1 h 30 min
